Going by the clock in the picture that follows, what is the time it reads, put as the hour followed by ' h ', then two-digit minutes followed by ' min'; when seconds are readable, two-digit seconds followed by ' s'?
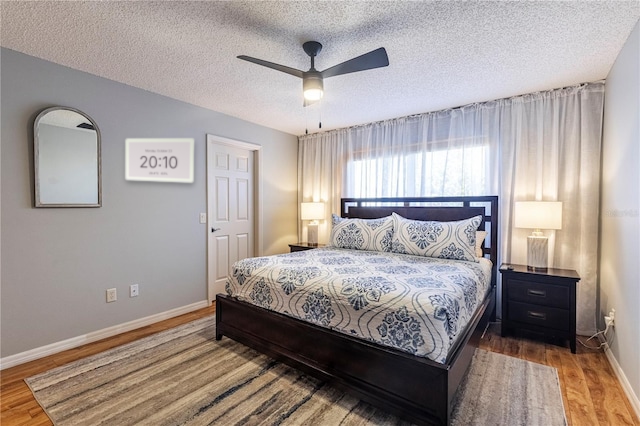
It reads 20 h 10 min
